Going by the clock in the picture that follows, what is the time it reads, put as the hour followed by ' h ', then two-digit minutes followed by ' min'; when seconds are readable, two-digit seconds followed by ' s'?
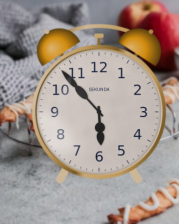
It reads 5 h 53 min
